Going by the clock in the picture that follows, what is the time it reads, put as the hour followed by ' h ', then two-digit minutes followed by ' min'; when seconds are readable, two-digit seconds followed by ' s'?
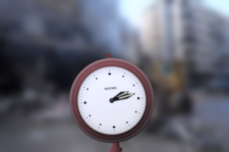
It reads 2 h 13 min
